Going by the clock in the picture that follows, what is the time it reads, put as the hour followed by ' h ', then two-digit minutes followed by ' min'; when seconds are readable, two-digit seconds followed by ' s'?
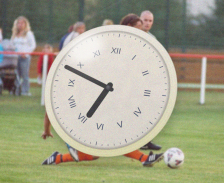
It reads 6 h 48 min
